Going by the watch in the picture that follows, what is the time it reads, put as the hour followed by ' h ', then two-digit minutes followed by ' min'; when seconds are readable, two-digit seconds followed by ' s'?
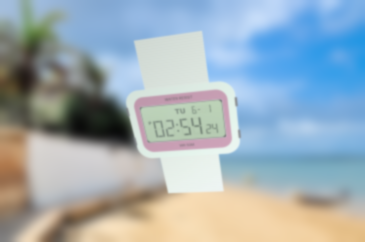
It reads 2 h 54 min
